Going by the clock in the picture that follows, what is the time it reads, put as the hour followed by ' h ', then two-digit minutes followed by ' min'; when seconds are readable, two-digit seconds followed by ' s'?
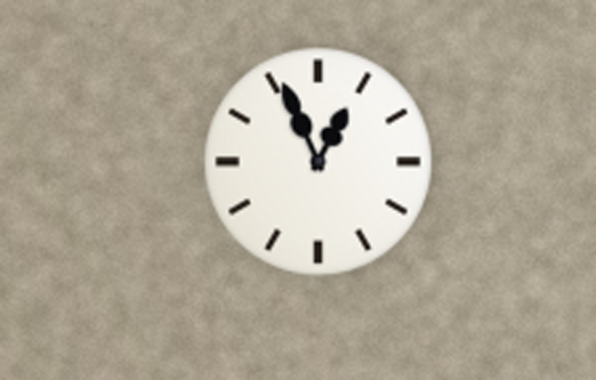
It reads 12 h 56 min
